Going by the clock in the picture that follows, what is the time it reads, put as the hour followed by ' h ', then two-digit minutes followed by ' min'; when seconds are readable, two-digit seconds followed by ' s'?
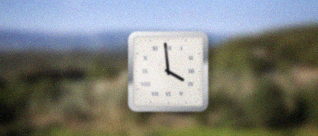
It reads 3 h 59 min
